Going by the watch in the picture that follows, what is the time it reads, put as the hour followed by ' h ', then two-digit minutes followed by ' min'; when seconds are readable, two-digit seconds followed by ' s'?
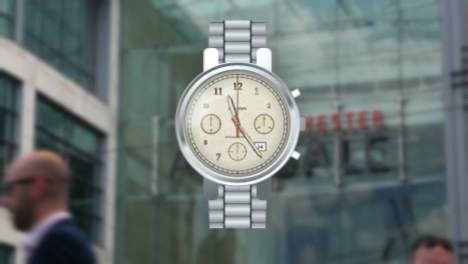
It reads 11 h 24 min
